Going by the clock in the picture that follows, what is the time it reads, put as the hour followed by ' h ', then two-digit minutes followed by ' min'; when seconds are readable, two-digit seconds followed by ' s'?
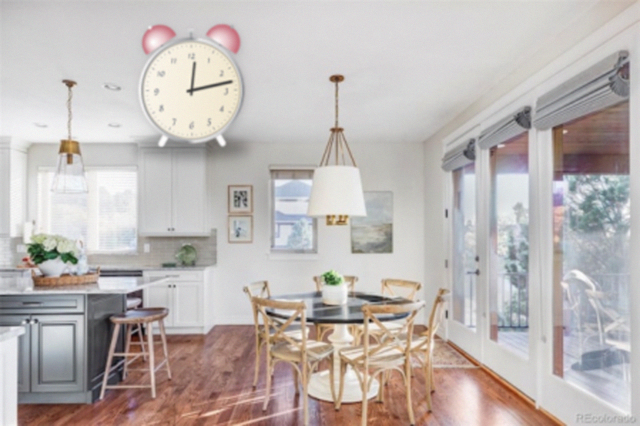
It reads 12 h 13 min
